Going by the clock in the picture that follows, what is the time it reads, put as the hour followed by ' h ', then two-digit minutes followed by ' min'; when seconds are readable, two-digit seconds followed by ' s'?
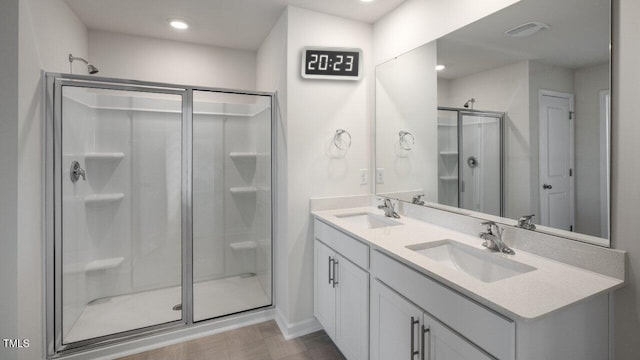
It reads 20 h 23 min
